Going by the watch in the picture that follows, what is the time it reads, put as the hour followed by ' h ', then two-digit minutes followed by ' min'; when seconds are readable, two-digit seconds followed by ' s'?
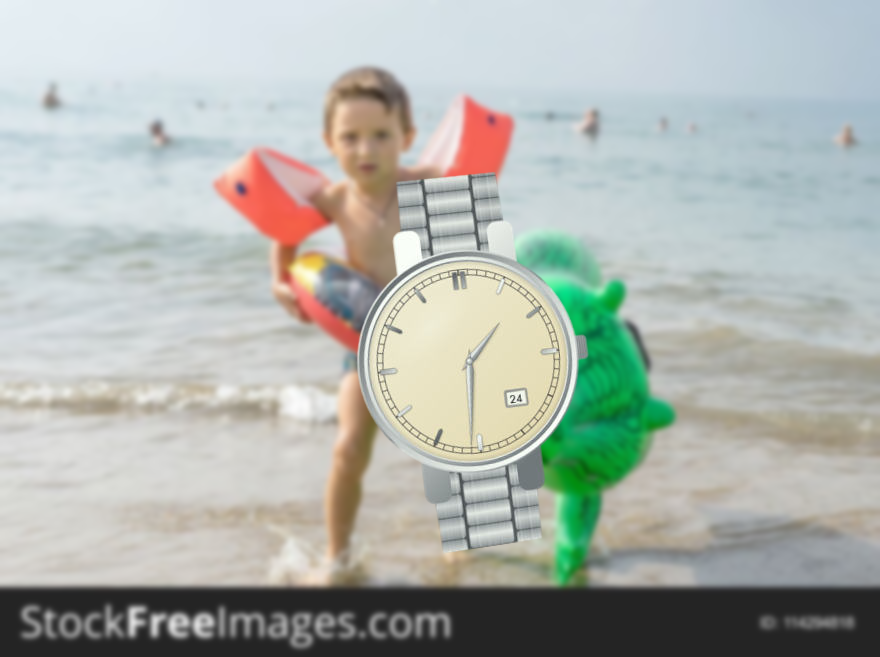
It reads 1 h 31 min
